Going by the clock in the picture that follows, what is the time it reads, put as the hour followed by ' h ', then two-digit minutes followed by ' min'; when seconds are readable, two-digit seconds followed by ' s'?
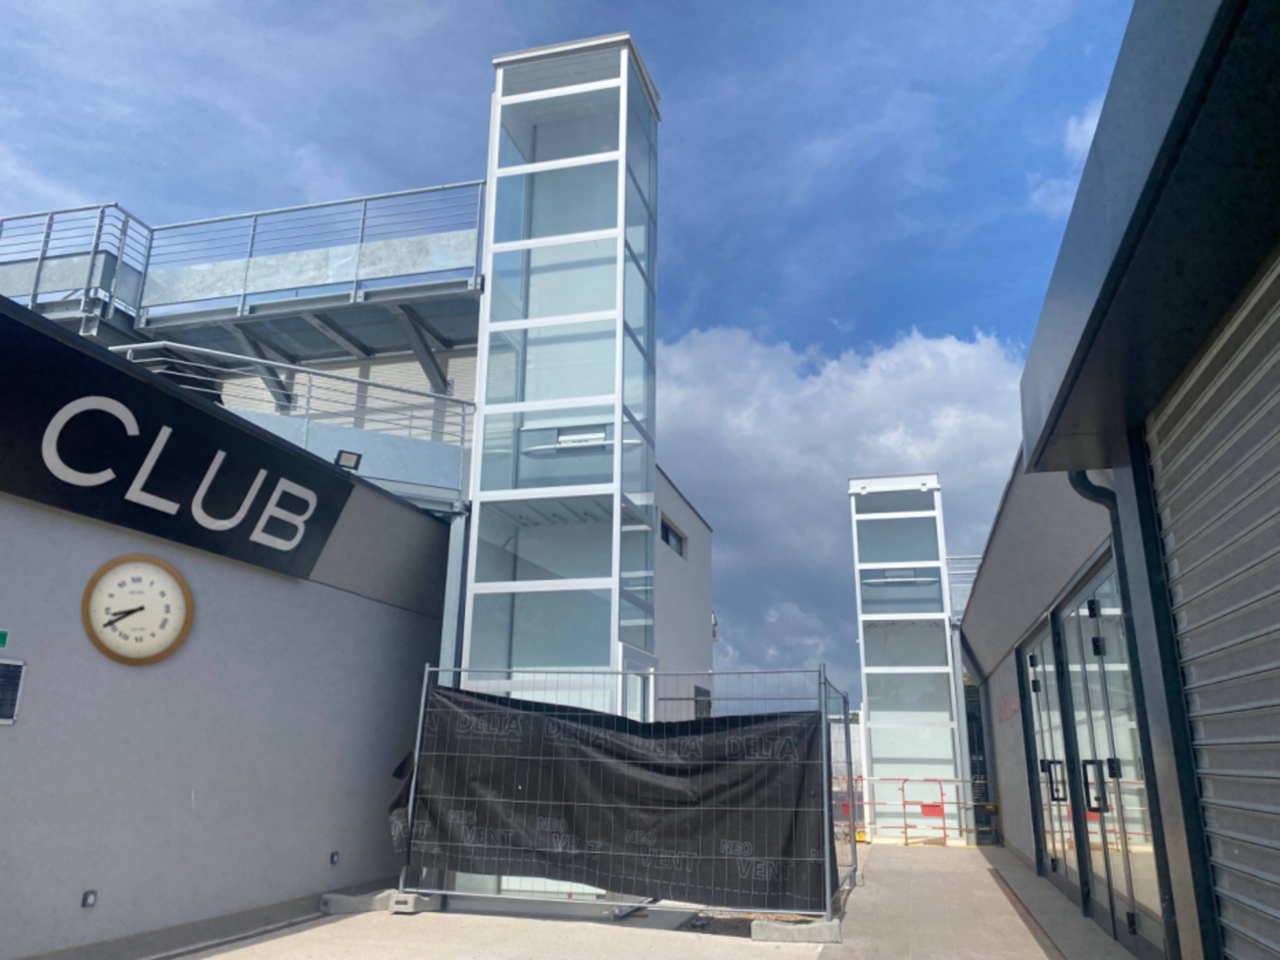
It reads 8 h 41 min
